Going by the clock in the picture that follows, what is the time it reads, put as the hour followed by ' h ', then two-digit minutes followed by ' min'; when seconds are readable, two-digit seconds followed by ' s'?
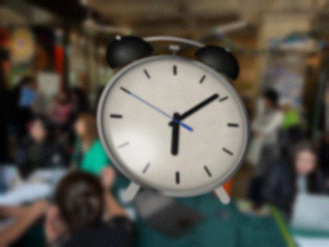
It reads 6 h 08 min 50 s
